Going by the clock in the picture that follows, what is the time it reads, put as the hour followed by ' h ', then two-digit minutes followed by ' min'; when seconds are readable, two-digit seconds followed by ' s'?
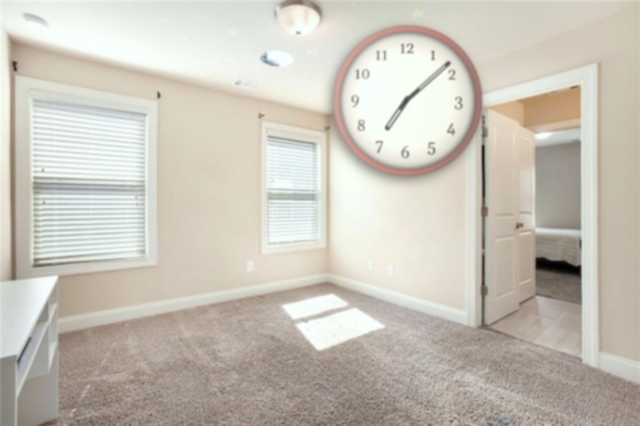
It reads 7 h 08 min
